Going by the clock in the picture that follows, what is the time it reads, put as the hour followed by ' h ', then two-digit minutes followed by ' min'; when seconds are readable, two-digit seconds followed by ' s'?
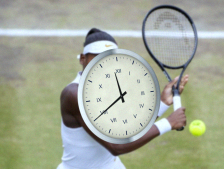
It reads 11 h 40 min
